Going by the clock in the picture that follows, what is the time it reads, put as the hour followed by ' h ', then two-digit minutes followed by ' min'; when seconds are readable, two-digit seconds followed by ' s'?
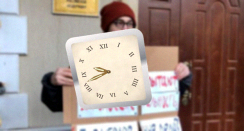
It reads 9 h 42 min
